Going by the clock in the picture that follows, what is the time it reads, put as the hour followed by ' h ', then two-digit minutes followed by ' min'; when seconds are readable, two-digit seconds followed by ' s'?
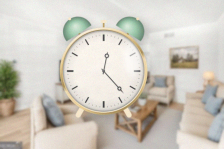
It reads 12 h 23 min
